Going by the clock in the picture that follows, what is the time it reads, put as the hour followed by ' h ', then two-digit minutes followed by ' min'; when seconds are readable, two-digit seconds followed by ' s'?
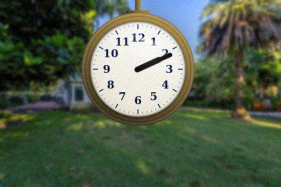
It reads 2 h 11 min
